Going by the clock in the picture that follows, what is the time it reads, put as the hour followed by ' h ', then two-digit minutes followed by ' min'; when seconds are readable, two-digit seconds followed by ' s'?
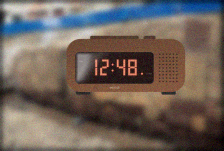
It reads 12 h 48 min
